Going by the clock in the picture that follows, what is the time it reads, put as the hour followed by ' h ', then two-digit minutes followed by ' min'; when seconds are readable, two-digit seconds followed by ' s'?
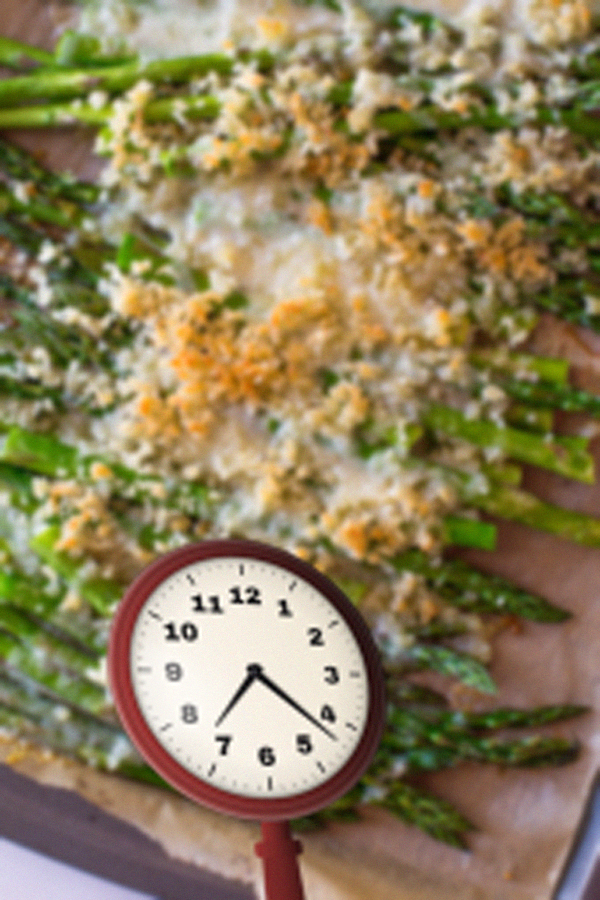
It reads 7 h 22 min
